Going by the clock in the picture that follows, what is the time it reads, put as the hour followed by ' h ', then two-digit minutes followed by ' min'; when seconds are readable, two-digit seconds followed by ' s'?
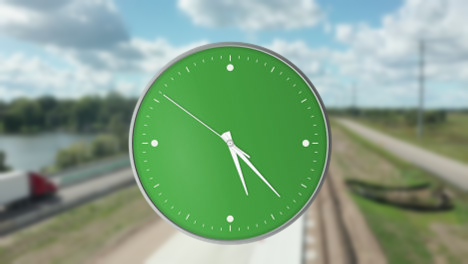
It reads 5 h 22 min 51 s
